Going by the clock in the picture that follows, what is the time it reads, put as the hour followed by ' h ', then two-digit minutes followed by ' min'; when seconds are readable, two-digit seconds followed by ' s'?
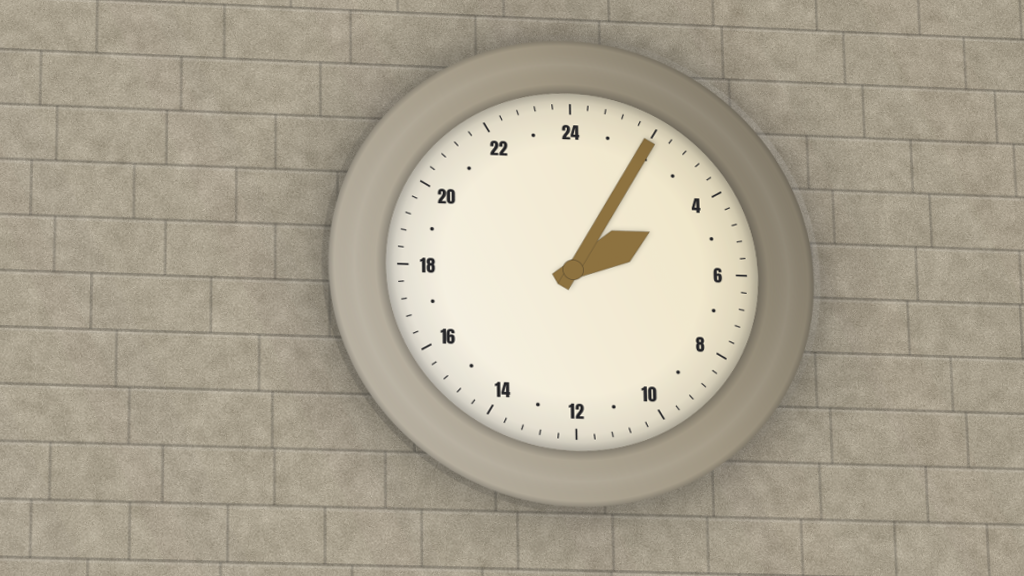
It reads 4 h 05 min
